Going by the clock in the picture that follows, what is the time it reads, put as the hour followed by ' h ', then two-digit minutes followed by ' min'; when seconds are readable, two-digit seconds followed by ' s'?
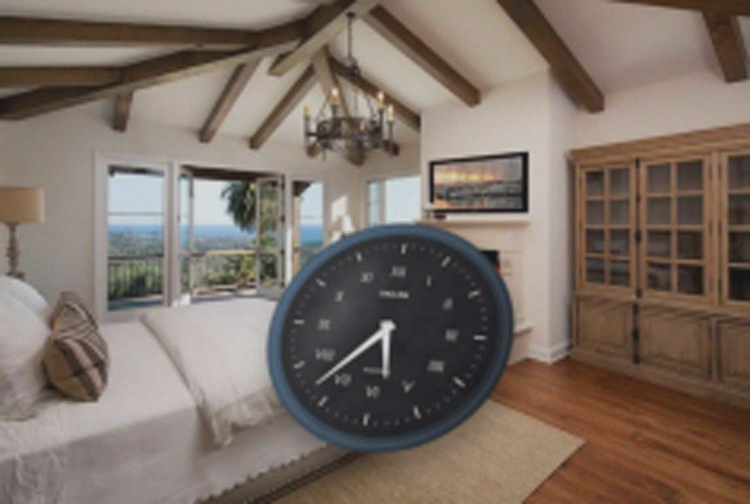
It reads 5 h 37 min
